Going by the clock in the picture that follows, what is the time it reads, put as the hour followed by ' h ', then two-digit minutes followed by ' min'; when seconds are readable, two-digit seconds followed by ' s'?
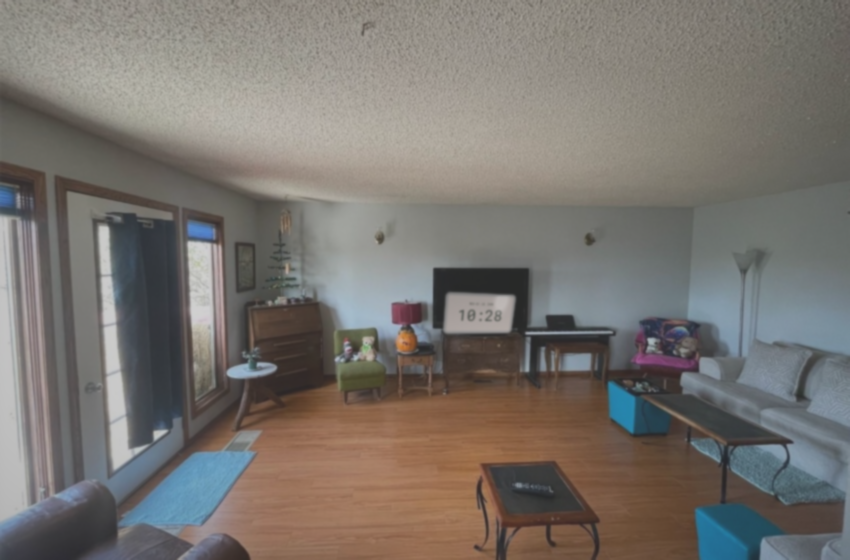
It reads 10 h 28 min
